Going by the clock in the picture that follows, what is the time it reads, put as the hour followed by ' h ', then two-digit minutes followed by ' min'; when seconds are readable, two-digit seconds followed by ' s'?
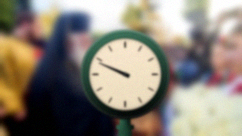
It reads 9 h 49 min
